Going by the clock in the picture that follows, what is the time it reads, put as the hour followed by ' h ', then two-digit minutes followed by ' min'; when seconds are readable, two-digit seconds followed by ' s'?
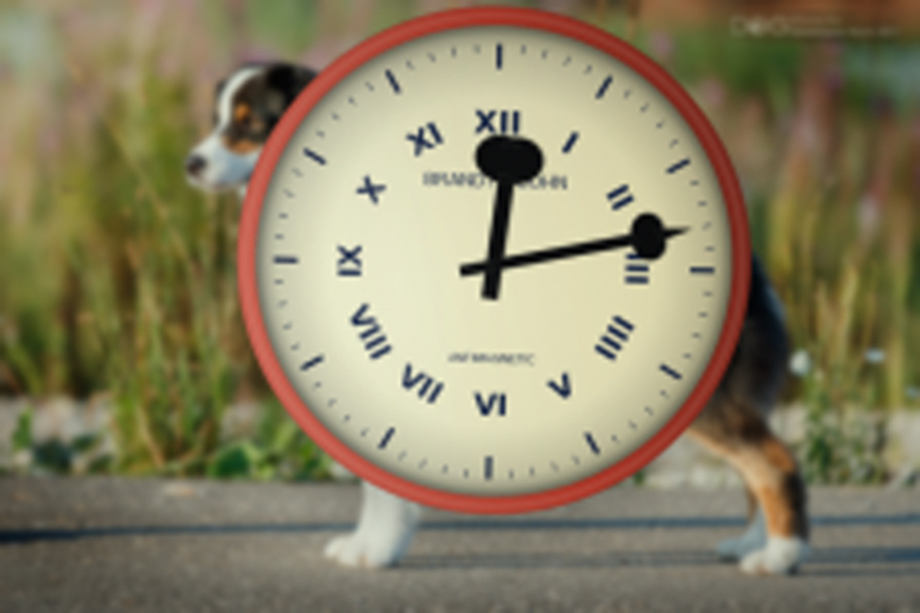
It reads 12 h 13 min
